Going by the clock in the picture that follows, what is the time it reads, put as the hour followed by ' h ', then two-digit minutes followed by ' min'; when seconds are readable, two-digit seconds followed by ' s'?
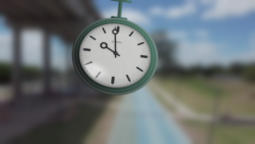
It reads 9 h 59 min
